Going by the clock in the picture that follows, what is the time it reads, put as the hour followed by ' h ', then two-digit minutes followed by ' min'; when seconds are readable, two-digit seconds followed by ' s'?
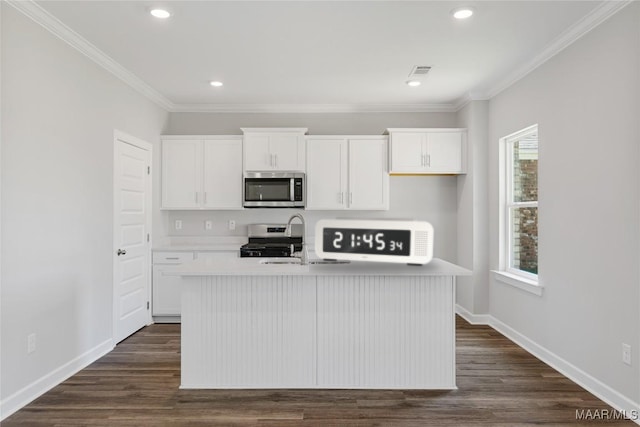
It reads 21 h 45 min
